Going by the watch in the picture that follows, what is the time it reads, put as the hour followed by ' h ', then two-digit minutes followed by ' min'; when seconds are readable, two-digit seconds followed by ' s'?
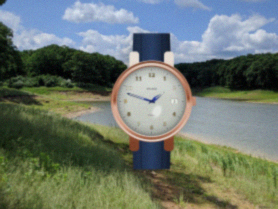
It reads 1 h 48 min
